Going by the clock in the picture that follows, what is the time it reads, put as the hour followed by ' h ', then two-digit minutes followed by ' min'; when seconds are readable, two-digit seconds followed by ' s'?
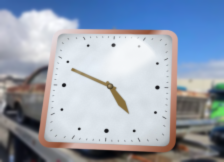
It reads 4 h 49 min
